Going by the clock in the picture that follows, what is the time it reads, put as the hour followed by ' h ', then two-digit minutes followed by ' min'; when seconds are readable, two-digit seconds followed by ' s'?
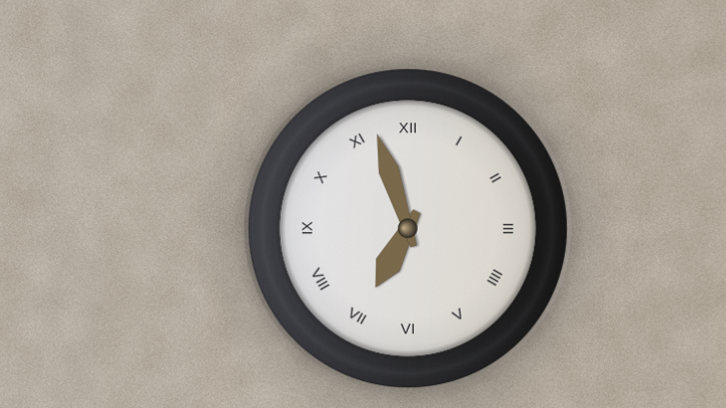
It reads 6 h 57 min
